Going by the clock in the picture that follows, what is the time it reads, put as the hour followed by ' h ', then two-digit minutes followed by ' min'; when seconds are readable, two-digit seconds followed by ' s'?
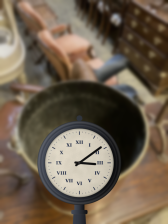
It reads 3 h 09 min
